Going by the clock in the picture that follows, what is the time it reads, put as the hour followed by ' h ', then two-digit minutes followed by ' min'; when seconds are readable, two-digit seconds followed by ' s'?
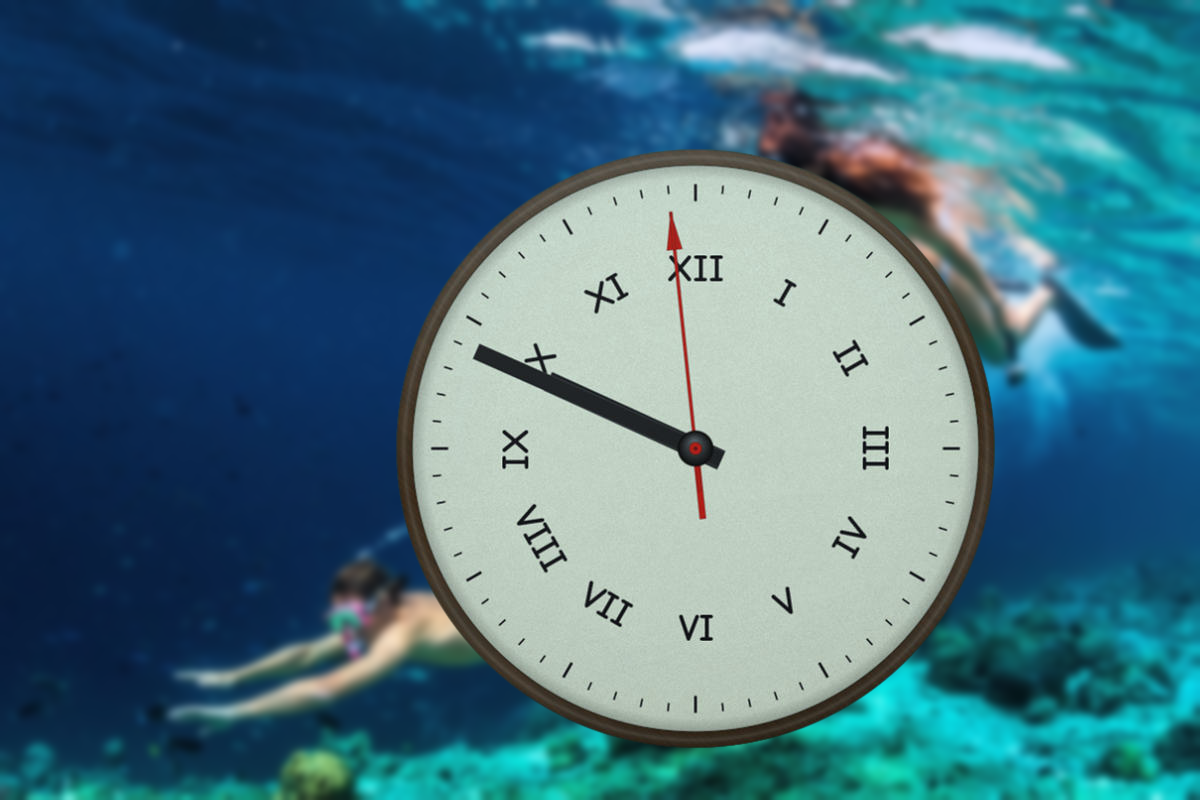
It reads 9 h 48 min 59 s
